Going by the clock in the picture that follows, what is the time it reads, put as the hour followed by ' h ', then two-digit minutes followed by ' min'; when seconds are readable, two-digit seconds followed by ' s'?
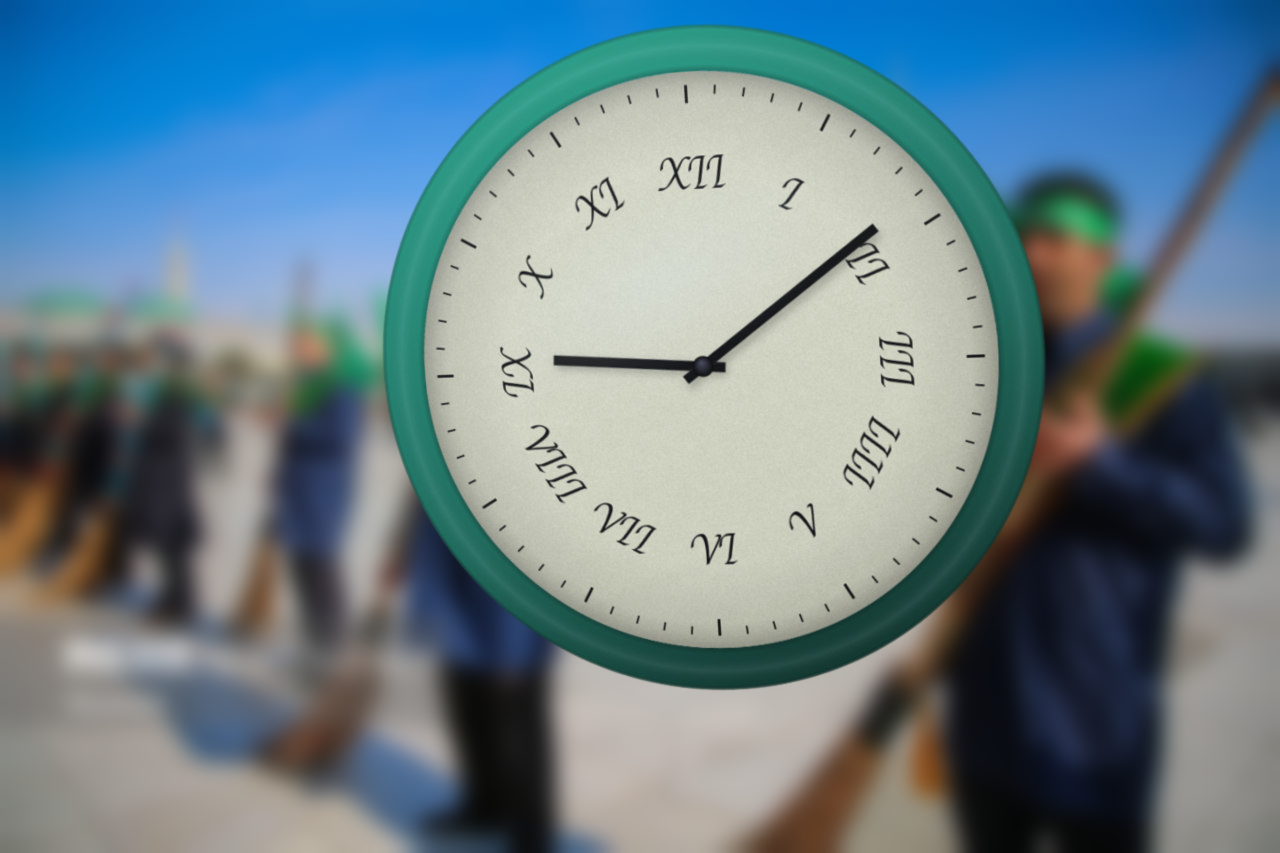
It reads 9 h 09 min
